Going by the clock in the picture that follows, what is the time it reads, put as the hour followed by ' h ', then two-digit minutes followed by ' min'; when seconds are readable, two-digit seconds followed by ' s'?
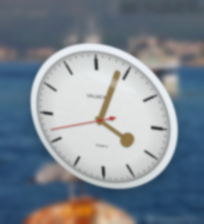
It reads 4 h 03 min 42 s
